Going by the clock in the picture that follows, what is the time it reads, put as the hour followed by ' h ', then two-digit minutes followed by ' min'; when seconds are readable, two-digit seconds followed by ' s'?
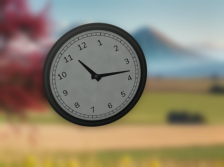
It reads 11 h 18 min
